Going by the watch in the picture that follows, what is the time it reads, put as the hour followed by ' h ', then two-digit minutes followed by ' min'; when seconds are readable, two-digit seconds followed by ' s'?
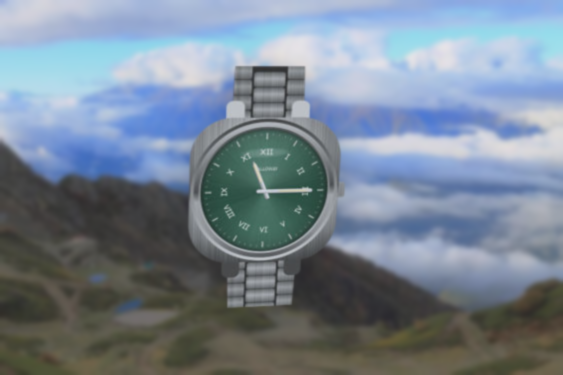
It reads 11 h 15 min
